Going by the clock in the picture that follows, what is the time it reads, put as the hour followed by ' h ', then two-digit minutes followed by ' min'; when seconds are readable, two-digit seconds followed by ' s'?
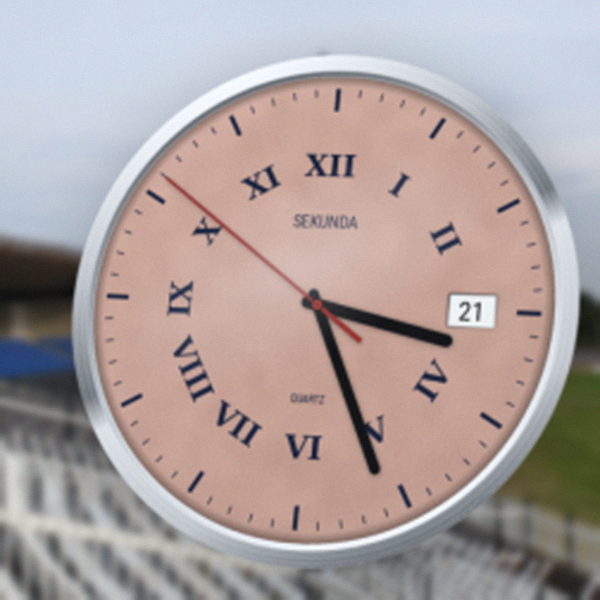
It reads 3 h 25 min 51 s
